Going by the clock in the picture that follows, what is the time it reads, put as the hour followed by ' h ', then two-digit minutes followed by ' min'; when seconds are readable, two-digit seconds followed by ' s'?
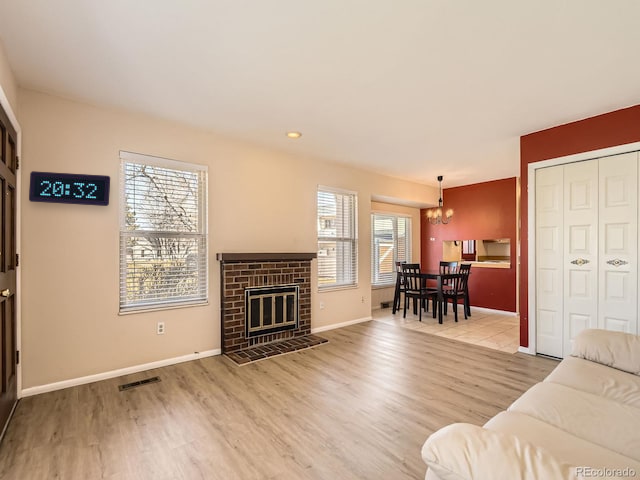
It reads 20 h 32 min
